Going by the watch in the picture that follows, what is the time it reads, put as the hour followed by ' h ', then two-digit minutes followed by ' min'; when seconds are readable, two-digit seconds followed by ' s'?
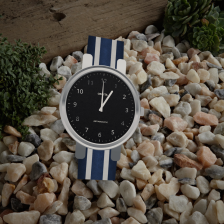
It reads 1 h 00 min
